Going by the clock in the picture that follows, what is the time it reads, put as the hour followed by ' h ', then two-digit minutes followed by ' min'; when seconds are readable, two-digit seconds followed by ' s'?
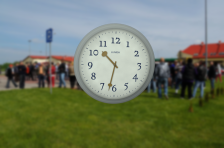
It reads 10 h 32 min
